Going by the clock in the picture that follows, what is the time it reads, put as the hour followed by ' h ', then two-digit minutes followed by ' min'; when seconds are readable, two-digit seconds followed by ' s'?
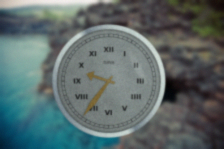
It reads 9 h 36 min
